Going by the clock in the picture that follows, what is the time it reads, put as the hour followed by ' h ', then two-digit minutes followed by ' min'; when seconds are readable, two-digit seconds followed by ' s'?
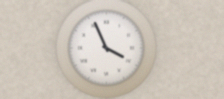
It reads 3 h 56 min
